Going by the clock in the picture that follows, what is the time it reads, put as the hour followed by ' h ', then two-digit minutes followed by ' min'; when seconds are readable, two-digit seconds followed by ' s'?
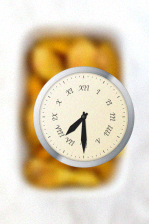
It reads 7 h 30 min
